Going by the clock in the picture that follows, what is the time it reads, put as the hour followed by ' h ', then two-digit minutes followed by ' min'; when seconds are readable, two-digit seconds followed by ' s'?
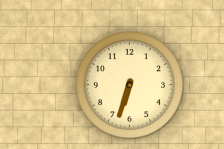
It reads 6 h 33 min
